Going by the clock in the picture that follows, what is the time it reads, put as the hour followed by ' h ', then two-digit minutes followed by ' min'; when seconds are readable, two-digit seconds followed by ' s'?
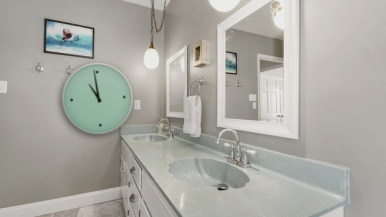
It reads 10 h 59 min
